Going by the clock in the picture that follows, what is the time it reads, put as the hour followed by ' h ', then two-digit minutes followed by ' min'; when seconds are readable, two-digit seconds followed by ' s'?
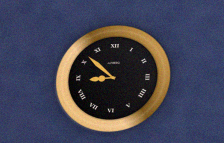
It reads 8 h 52 min
